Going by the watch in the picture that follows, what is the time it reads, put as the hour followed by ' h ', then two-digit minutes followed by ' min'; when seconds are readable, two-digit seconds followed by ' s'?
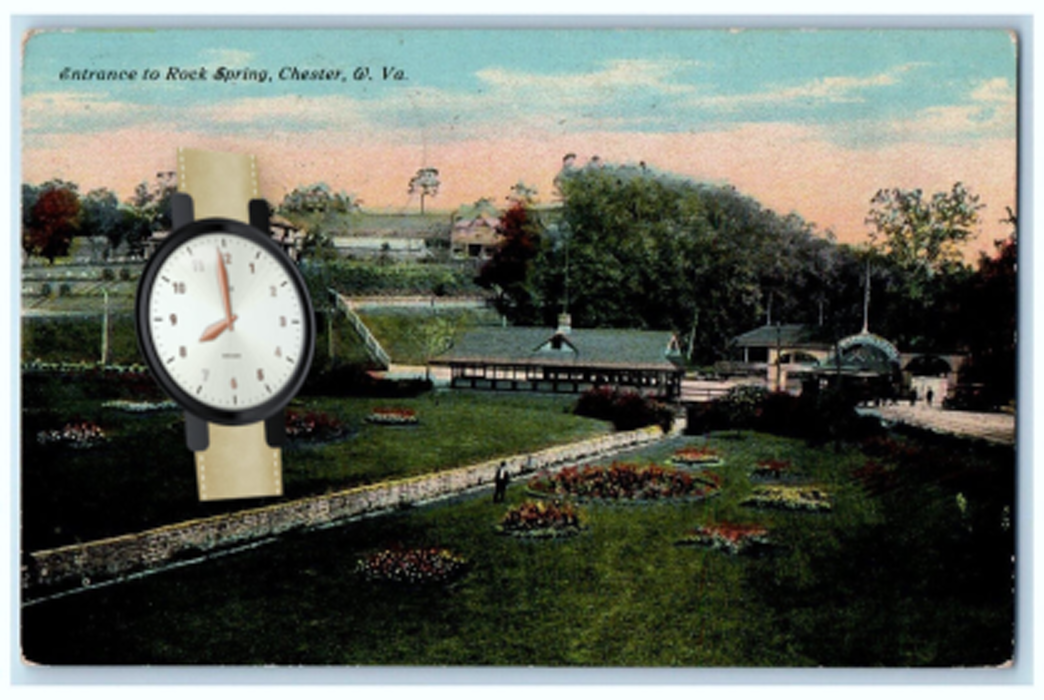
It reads 7 h 59 min
